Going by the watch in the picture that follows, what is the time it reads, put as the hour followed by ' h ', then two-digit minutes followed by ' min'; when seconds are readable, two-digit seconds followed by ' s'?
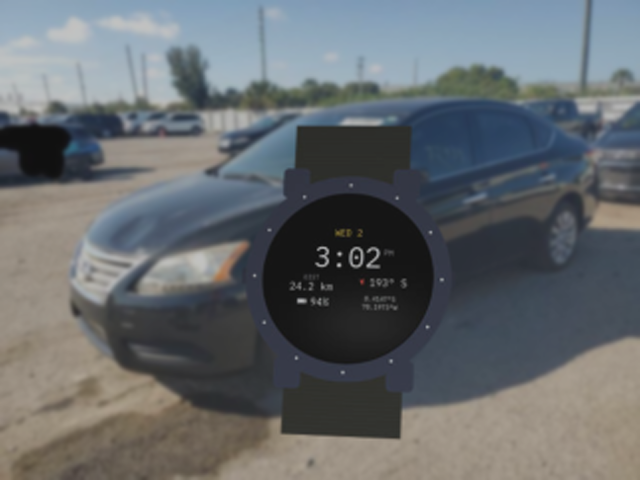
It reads 3 h 02 min
